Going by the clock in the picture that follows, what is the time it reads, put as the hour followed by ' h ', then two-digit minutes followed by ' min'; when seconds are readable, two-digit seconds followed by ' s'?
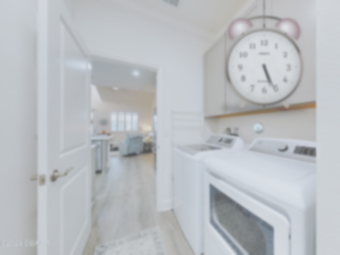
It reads 5 h 26 min
